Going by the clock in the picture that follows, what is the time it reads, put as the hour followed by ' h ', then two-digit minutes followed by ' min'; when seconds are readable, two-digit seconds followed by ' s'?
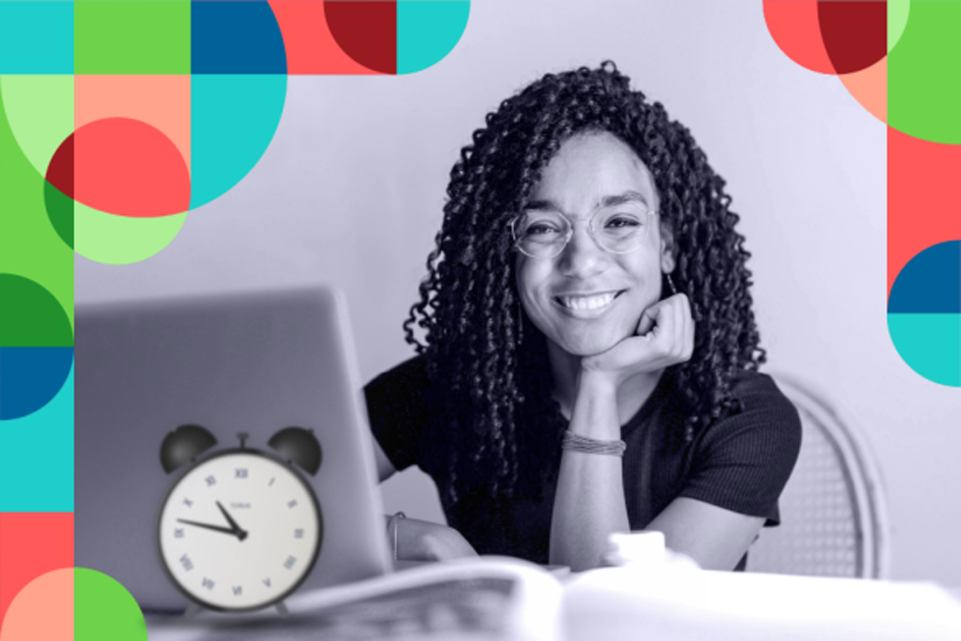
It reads 10 h 47 min
